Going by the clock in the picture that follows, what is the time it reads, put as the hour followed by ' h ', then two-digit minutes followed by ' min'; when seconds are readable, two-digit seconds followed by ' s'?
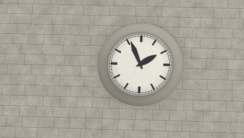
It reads 1 h 56 min
